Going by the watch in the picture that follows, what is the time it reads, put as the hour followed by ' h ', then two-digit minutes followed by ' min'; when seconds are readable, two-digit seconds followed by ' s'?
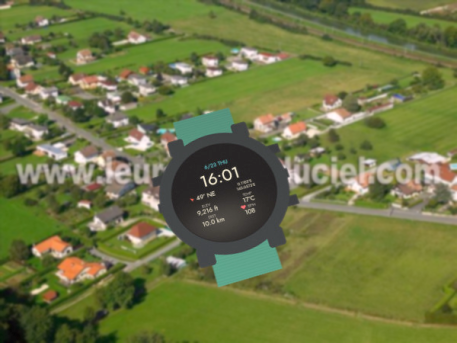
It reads 16 h 01 min
